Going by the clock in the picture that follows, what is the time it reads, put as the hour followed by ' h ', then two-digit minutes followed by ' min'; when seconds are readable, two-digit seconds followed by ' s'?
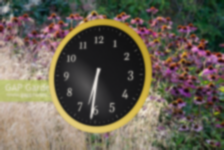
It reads 6 h 31 min
